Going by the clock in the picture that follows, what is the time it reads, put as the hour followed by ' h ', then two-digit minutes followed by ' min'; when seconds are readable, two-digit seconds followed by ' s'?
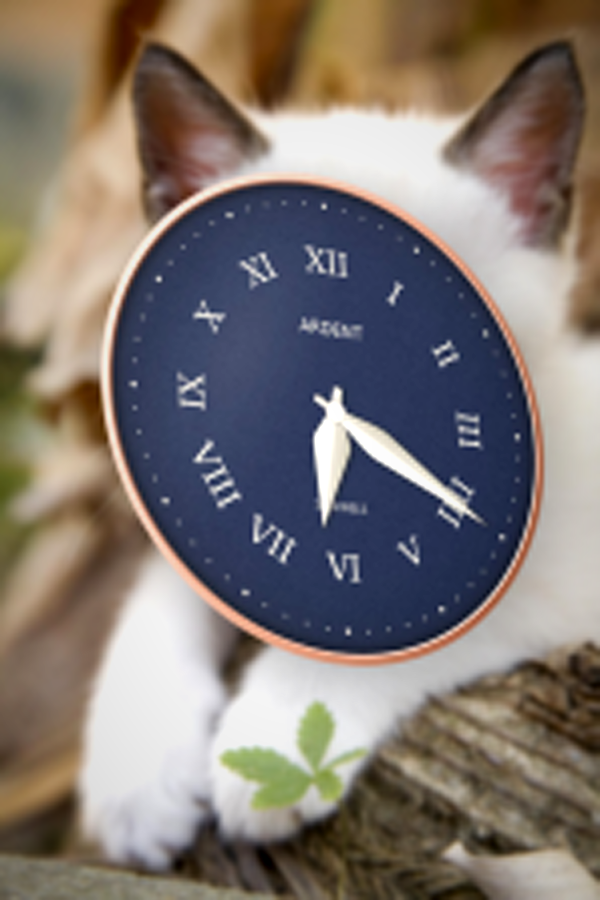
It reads 6 h 20 min
